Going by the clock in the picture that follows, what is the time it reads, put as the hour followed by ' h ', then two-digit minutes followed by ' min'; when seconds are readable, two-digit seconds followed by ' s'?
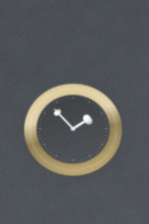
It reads 1 h 53 min
